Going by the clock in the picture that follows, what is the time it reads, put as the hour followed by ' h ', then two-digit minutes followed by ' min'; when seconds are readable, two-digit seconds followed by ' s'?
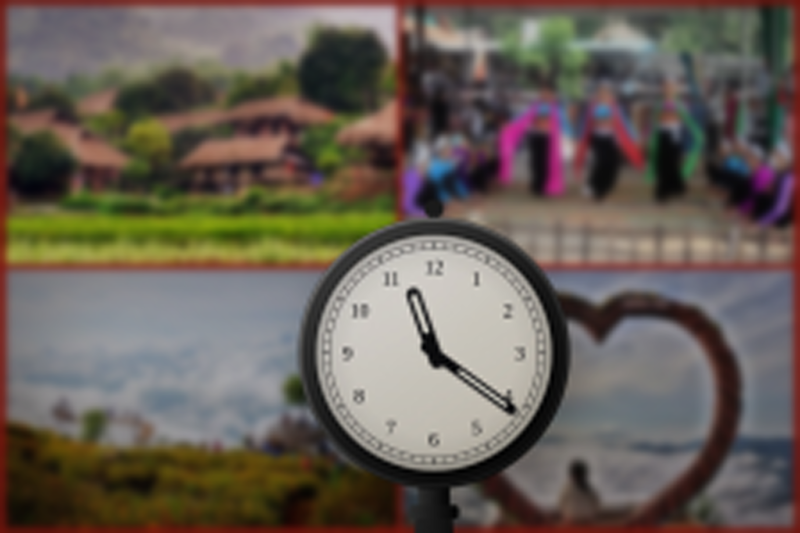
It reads 11 h 21 min
